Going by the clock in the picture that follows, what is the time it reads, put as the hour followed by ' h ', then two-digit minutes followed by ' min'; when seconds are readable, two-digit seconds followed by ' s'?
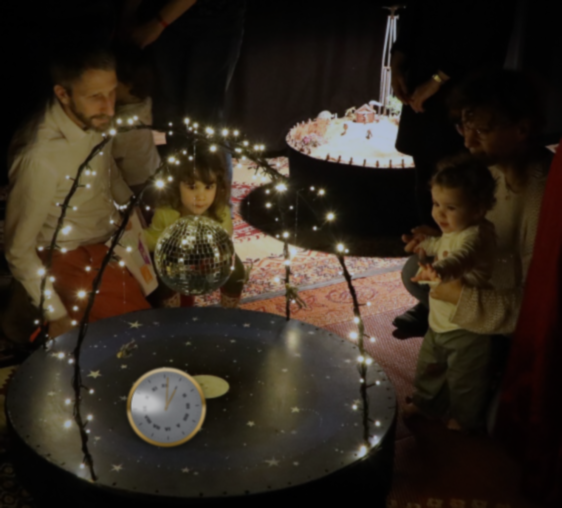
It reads 1 h 01 min
